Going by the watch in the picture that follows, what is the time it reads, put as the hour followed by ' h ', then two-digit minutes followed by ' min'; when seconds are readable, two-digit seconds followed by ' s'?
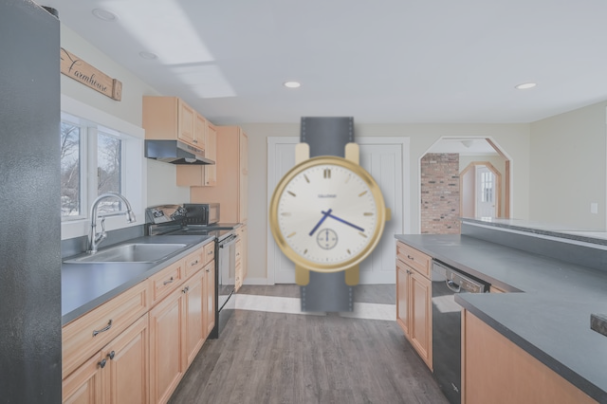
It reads 7 h 19 min
